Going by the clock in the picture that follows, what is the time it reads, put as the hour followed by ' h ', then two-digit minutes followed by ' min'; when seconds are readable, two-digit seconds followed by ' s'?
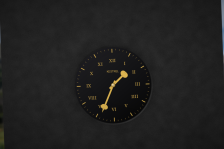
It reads 1 h 34 min
